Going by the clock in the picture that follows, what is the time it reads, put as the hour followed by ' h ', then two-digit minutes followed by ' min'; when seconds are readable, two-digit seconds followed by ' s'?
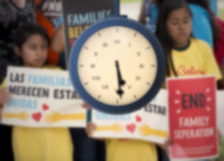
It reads 5 h 29 min
